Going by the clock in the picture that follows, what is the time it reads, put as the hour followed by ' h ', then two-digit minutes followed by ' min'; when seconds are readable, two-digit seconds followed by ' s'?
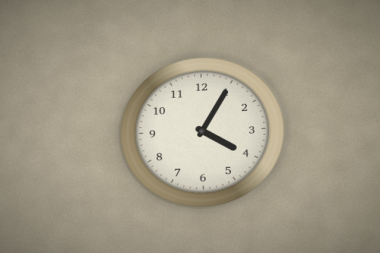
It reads 4 h 05 min
